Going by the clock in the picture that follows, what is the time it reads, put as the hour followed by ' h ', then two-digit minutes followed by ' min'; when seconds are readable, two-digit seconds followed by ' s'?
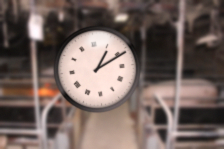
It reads 1 h 11 min
